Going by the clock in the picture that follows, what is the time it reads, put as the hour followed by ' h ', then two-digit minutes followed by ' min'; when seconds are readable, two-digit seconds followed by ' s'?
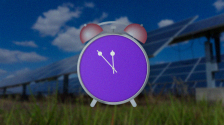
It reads 11 h 53 min
